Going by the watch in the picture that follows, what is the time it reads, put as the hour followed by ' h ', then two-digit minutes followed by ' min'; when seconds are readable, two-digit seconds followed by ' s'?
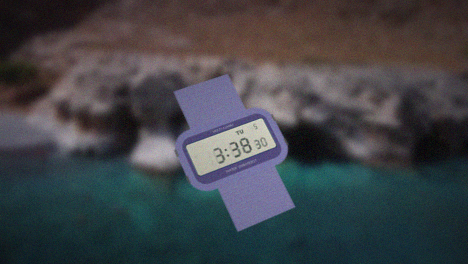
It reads 3 h 38 min 30 s
